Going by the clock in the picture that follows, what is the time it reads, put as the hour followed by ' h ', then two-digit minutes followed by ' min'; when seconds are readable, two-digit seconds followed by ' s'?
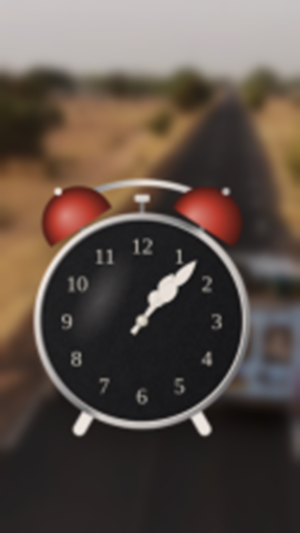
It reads 1 h 07 min
